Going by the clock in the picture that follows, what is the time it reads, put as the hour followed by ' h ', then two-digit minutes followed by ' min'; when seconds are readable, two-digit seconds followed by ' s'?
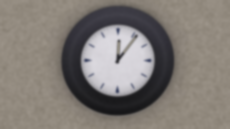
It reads 12 h 06 min
